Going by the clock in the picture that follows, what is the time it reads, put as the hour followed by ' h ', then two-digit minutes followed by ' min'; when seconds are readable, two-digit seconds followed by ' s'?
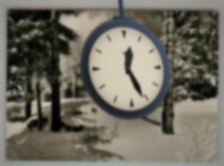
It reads 12 h 26 min
